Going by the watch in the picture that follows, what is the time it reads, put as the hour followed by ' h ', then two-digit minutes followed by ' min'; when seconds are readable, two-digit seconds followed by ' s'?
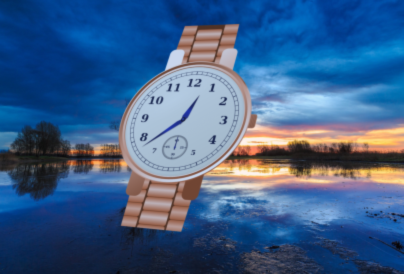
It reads 12 h 38 min
